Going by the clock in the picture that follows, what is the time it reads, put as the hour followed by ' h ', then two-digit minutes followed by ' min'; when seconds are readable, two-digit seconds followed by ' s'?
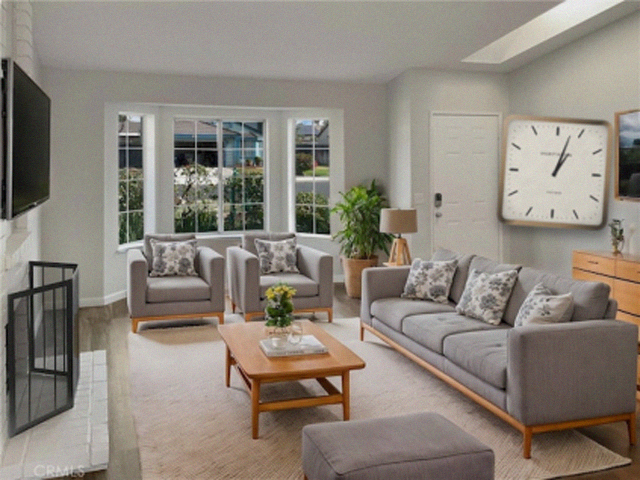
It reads 1 h 03 min
